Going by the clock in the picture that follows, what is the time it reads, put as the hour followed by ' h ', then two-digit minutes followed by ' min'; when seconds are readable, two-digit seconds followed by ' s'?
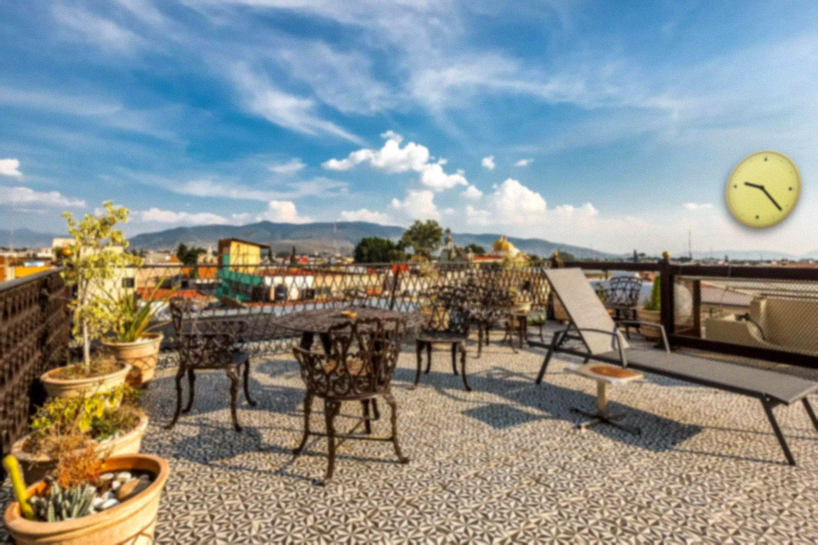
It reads 9 h 22 min
